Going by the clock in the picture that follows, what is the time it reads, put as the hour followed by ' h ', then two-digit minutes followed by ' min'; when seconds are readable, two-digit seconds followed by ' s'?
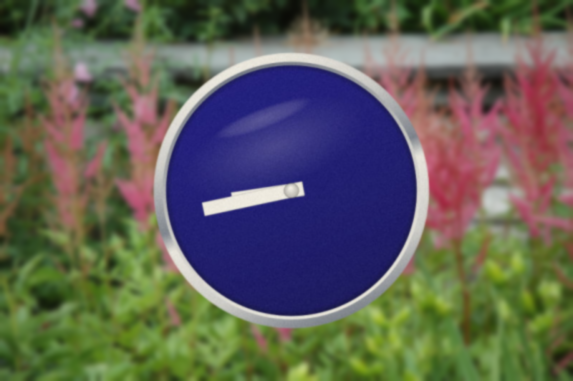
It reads 8 h 43 min
